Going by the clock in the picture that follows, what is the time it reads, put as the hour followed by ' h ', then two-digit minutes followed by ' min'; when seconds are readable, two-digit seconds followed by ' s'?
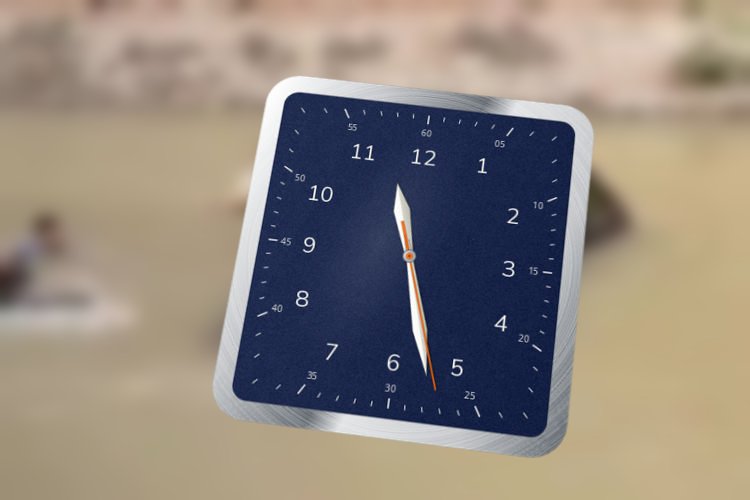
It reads 11 h 27 min 27 s
